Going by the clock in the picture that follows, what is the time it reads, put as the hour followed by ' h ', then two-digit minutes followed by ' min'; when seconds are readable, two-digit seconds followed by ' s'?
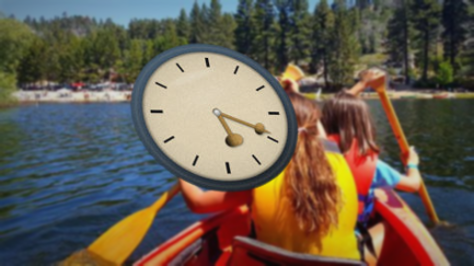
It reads 5 h 19 min
